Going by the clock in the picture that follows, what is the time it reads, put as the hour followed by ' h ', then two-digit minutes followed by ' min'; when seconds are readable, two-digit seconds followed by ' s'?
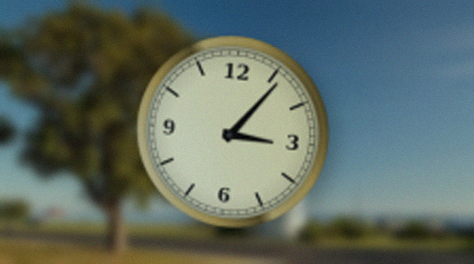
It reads 3 h 06 min
